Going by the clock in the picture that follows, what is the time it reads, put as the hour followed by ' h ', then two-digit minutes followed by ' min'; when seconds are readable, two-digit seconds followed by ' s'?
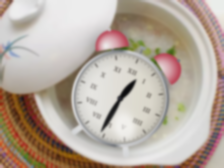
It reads 12 h 31 min
